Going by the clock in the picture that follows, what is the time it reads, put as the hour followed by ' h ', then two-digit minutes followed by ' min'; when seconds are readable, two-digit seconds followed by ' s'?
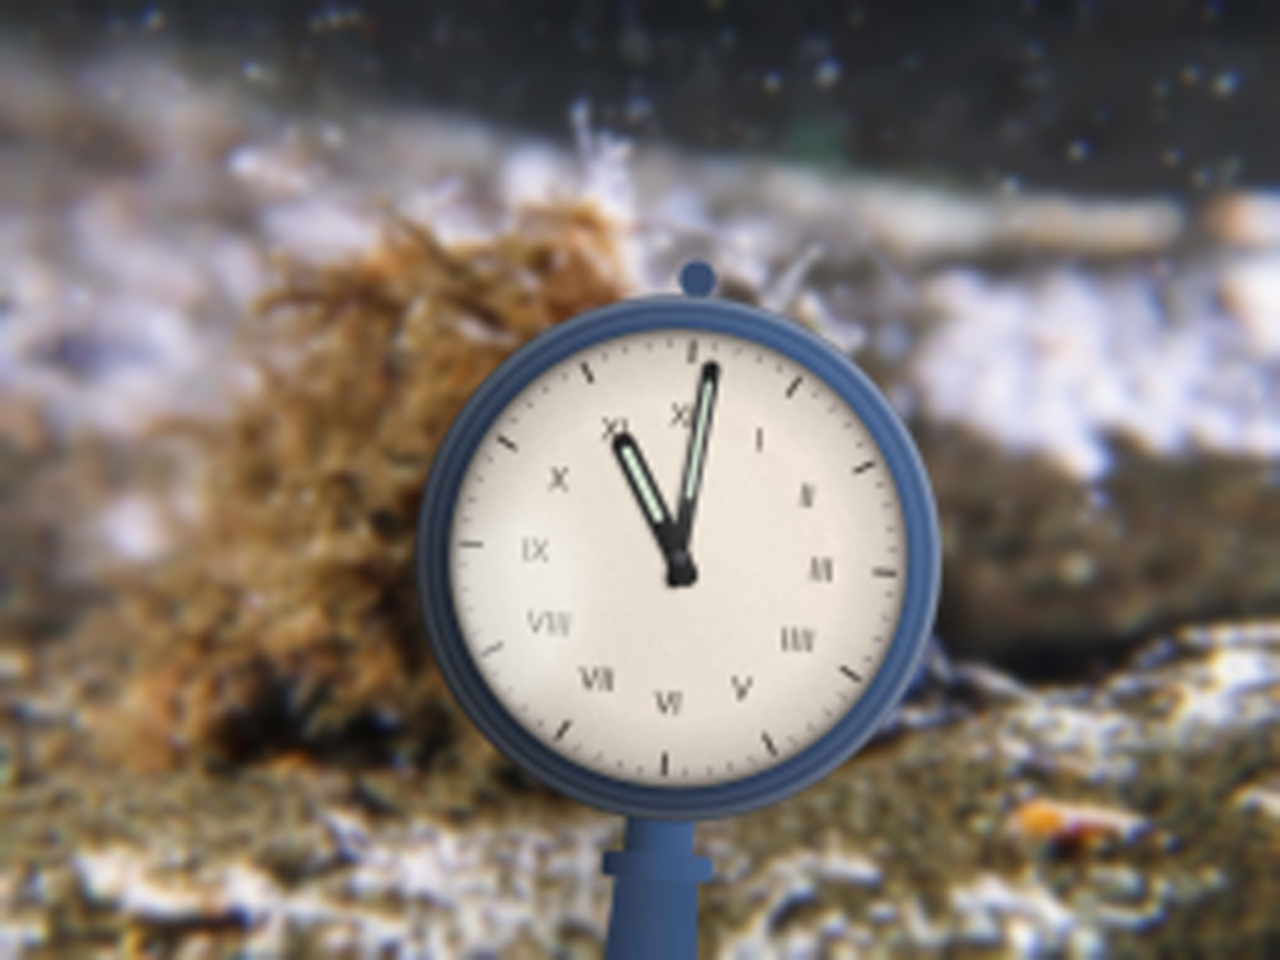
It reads 11 h 01 min
